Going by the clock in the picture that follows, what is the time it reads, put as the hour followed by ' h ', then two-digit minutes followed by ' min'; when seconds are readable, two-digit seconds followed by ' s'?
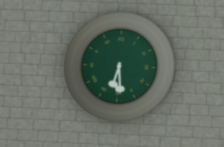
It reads 6 h 29 min
